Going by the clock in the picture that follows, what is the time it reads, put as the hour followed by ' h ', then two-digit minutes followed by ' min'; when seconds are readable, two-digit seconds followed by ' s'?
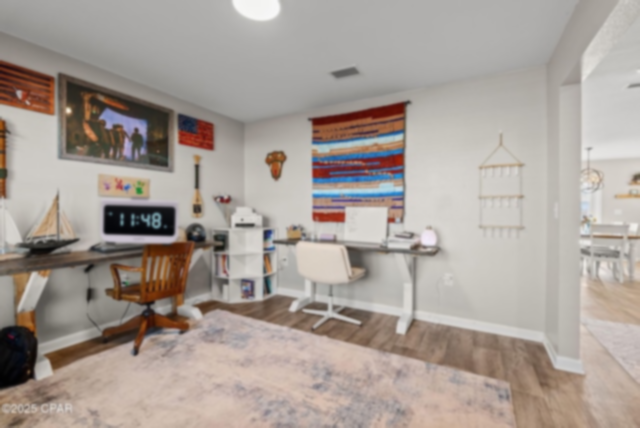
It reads 11 h 48 min
